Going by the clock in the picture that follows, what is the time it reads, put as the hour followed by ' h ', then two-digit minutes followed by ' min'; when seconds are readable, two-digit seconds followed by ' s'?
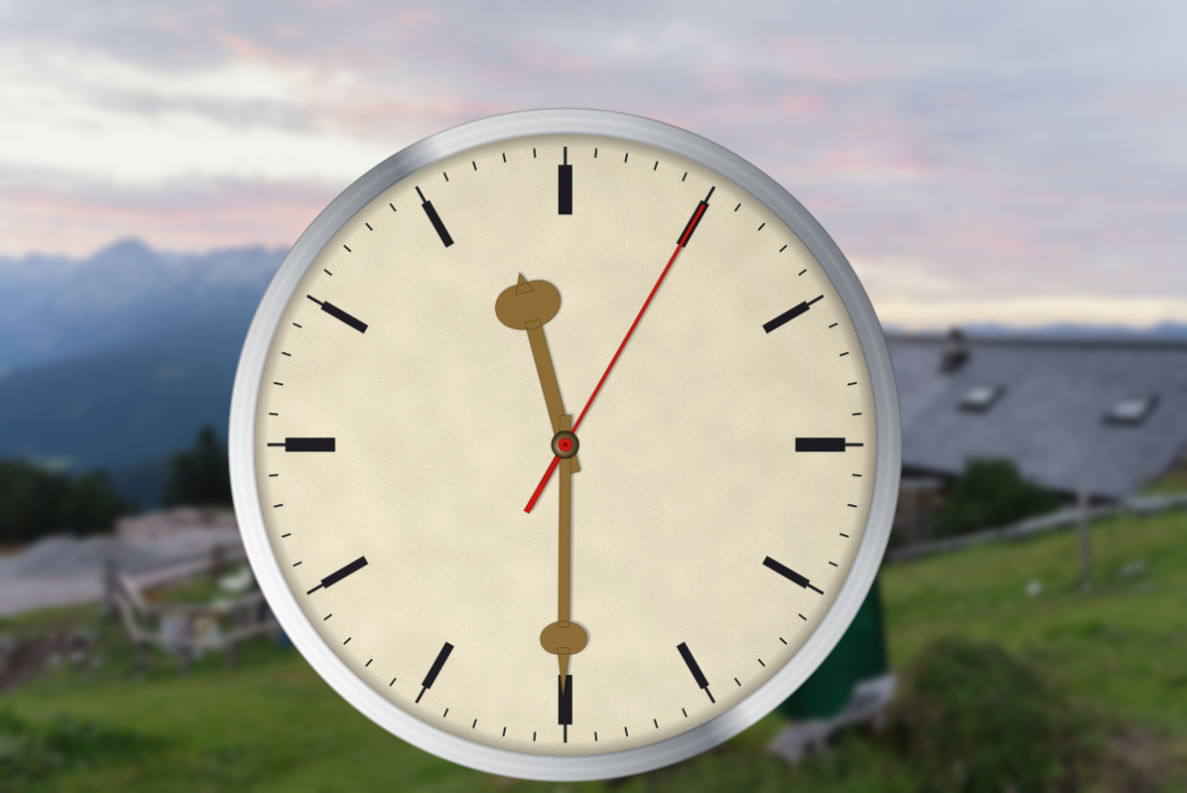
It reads 11 h 30 min 05 s
